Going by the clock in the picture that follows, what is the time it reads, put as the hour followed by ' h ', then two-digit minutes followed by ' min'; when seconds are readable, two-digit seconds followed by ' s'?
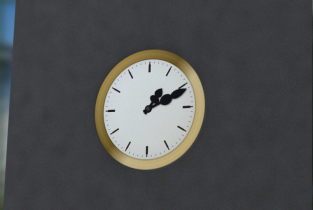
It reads 1 h 11 min
